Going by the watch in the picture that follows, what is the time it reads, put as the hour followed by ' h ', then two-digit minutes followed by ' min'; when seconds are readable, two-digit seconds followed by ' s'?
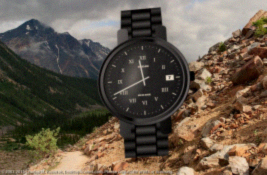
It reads 11 h 41 min
